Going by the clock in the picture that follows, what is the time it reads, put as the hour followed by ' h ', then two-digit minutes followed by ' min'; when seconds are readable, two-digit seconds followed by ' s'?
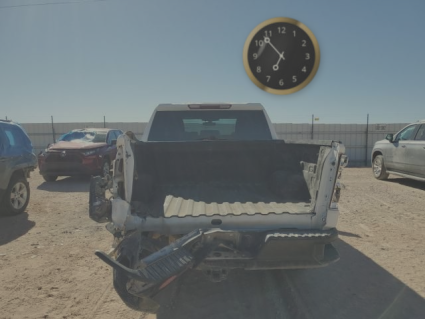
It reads 6 h 53 min
